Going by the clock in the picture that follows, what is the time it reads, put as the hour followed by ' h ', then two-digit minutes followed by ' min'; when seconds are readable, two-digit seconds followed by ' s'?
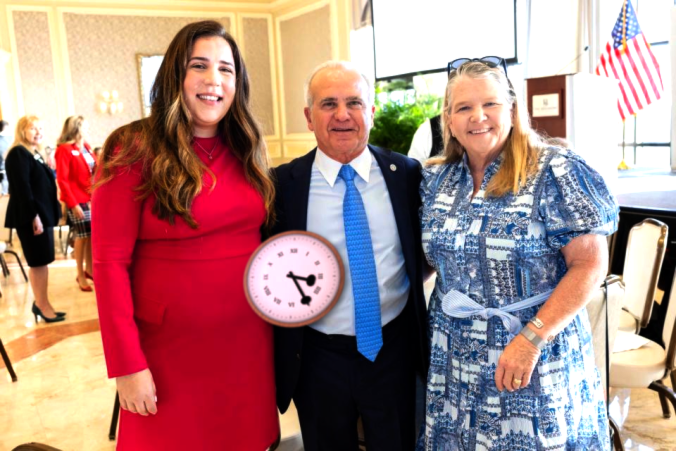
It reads 3 h 25 min
